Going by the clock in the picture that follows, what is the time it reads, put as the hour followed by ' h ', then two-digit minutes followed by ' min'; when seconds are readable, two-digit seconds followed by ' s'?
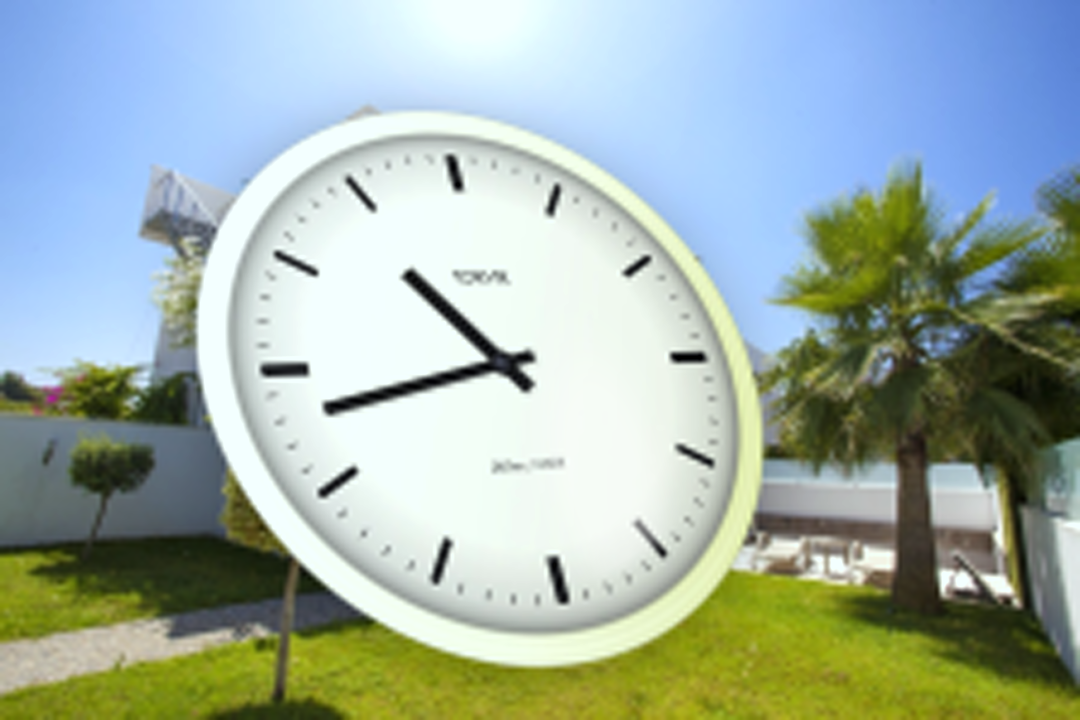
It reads 10 h 43 min
